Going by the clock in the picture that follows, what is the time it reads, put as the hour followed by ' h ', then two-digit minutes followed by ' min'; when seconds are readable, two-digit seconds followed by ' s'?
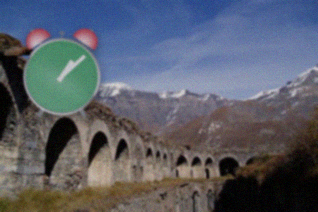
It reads 1 h 08 min
